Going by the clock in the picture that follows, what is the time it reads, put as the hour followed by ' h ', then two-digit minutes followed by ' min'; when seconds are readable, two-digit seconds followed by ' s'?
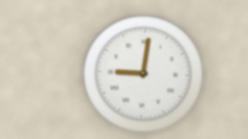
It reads 9 h 01 min
